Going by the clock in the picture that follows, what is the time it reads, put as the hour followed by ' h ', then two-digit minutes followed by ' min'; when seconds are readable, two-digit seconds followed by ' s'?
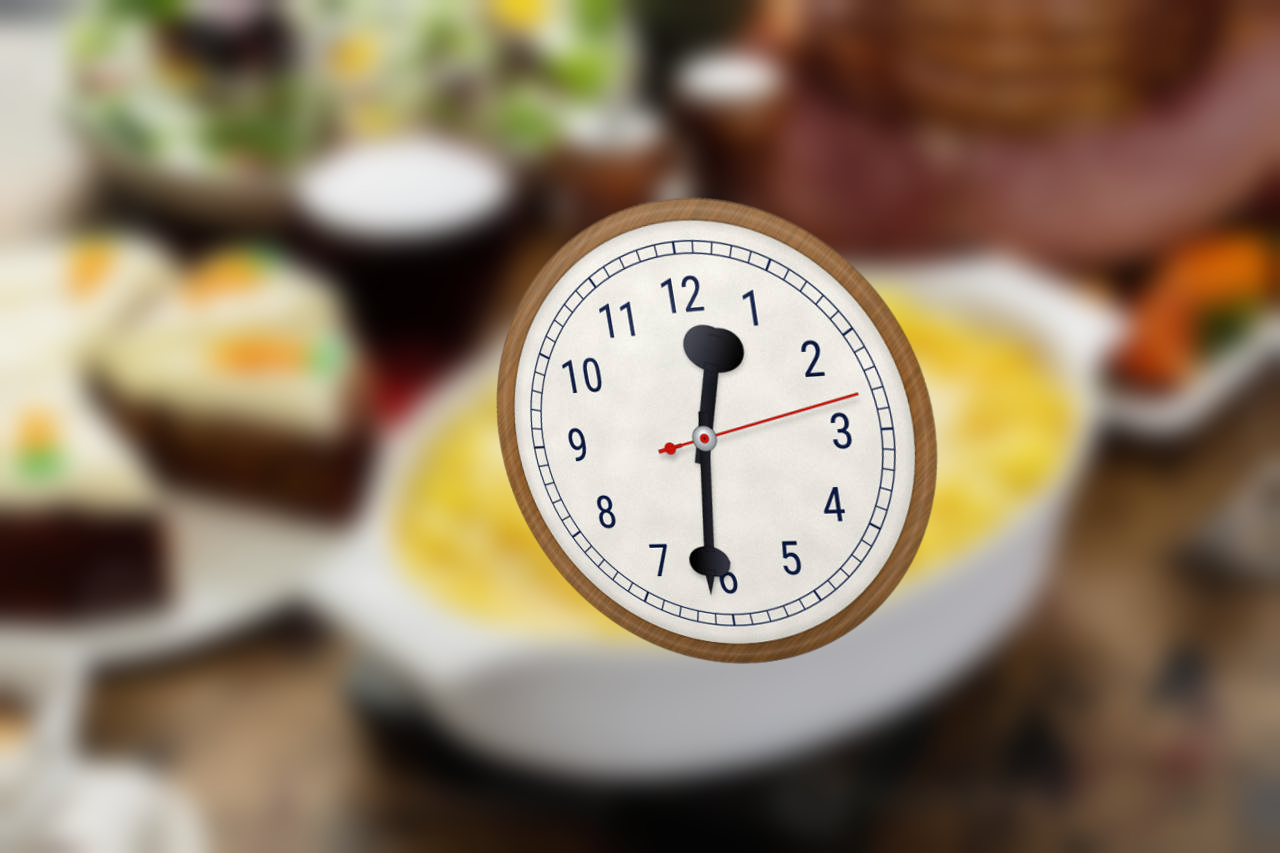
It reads 12 h 31 min 13 s
